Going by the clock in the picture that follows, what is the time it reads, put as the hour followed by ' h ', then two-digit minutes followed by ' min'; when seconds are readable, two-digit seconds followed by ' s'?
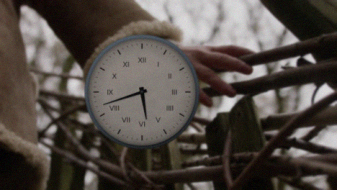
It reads 5 h 42 min
